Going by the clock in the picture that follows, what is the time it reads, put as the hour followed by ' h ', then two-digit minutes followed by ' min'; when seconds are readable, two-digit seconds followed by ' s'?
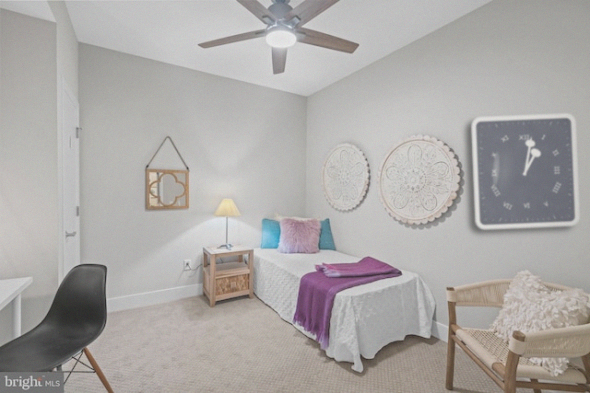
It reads 1 h 02 min
